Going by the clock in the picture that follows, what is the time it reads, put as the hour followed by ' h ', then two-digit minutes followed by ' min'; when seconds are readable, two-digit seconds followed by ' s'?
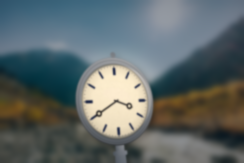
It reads 3 h 40 min
